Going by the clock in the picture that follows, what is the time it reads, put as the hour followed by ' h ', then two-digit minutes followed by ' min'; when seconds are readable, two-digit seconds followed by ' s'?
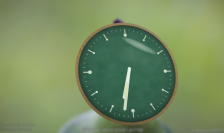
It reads 6 h 32 min
